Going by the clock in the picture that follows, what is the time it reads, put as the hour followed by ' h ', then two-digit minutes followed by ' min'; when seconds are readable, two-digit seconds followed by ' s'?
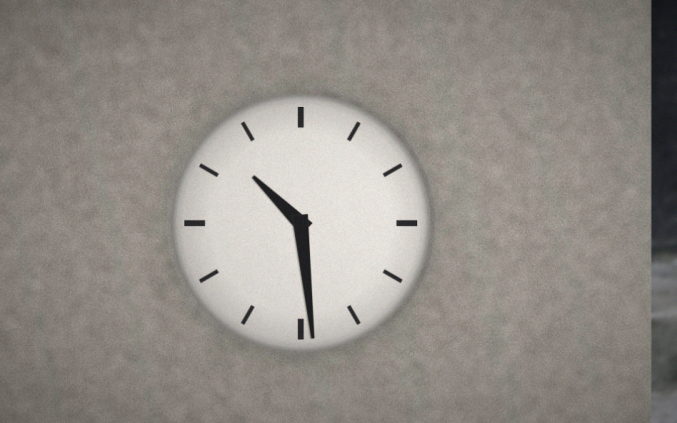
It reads 10 h 29 min
